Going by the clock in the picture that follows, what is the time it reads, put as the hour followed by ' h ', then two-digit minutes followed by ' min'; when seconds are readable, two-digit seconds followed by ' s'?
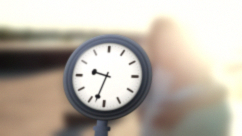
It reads 9 h 33 min
